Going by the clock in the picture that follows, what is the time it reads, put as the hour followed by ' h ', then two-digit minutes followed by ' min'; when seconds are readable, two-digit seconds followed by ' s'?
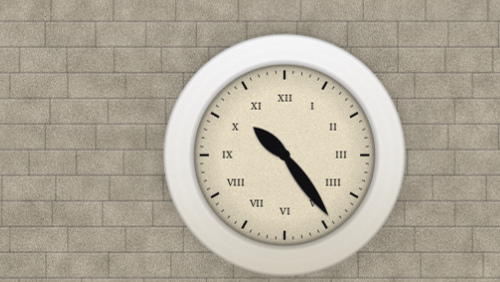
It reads 10 h 24 min
